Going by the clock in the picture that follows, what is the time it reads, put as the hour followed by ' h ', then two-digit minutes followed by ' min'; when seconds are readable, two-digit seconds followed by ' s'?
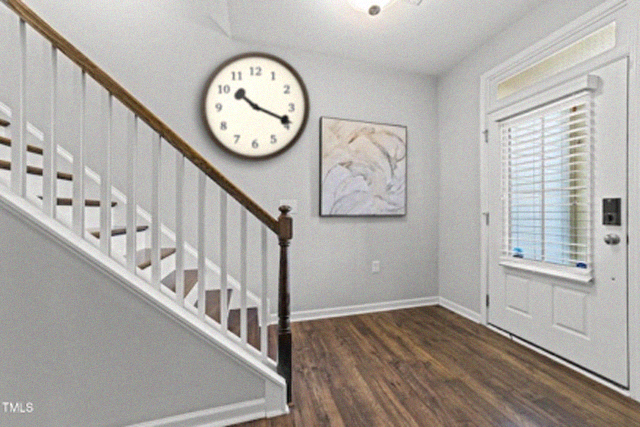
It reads 10 h 19 min
